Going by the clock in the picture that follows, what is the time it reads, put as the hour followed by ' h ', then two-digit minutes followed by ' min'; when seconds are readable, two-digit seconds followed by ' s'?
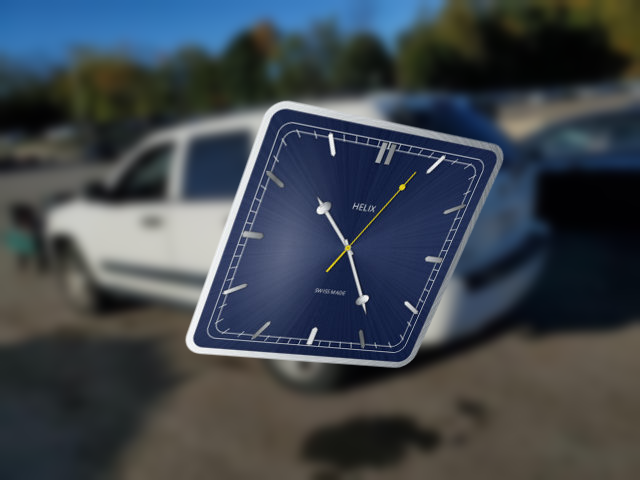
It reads 10 h 24 min 04 s
